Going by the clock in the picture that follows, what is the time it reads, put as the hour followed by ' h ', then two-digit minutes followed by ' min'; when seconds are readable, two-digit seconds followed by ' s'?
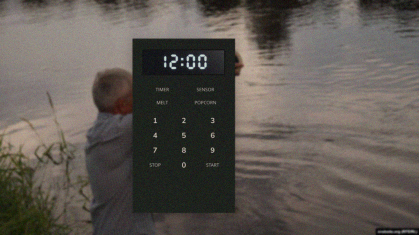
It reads 12 h 00 min
